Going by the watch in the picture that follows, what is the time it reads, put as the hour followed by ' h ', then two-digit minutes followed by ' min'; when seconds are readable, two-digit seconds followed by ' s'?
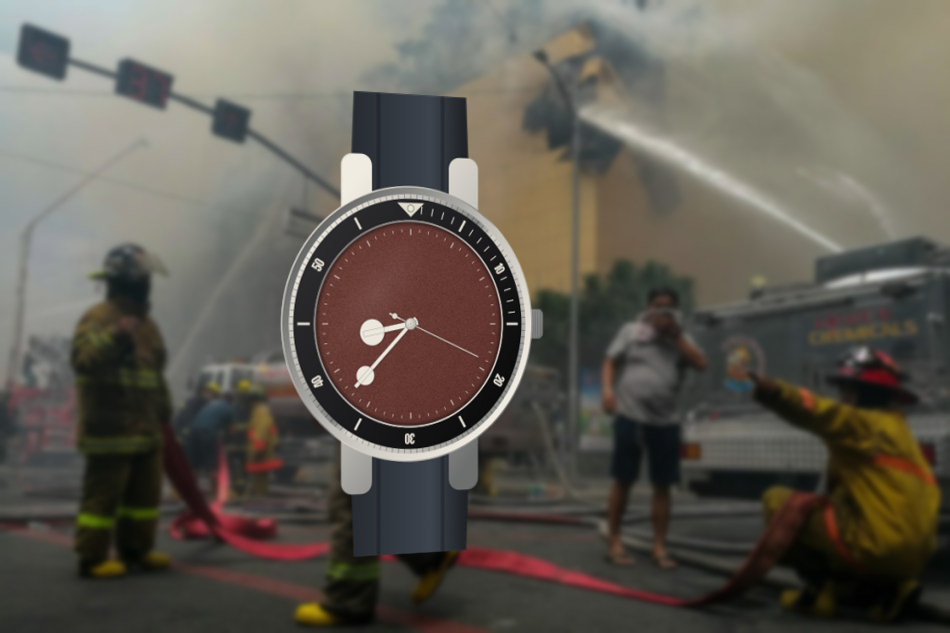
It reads 8 h 37 min 19 s
